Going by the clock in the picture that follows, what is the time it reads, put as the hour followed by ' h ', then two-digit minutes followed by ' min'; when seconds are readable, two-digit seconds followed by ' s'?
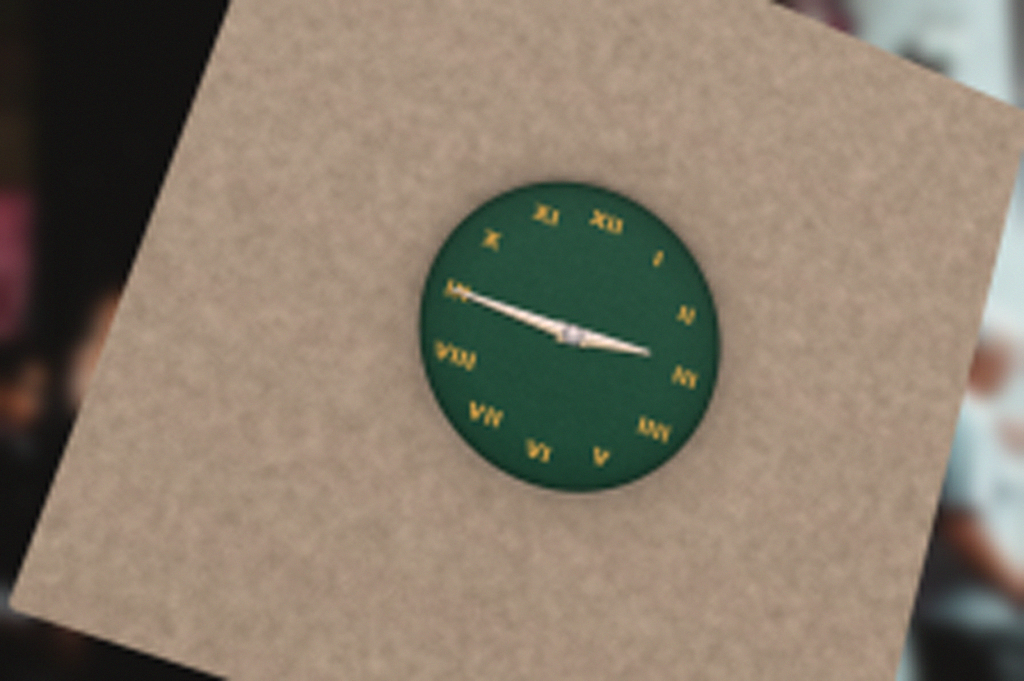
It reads 2 h 45 min
